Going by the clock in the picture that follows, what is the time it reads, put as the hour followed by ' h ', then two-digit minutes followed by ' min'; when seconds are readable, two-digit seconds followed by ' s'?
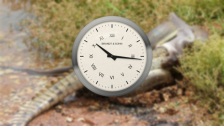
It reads 10 h 16 min
